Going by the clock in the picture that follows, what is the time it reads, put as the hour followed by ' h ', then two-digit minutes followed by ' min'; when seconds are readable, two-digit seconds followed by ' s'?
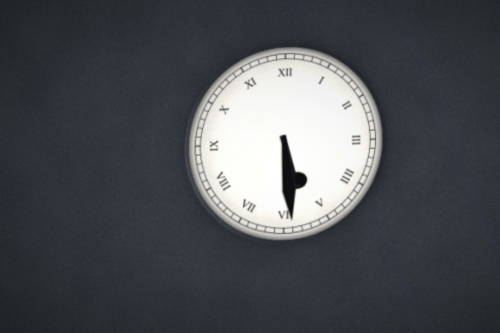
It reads 5 h 29 min
